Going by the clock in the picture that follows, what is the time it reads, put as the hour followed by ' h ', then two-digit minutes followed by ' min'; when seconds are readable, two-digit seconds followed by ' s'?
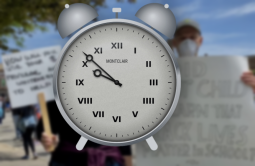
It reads 9 h 52 min
